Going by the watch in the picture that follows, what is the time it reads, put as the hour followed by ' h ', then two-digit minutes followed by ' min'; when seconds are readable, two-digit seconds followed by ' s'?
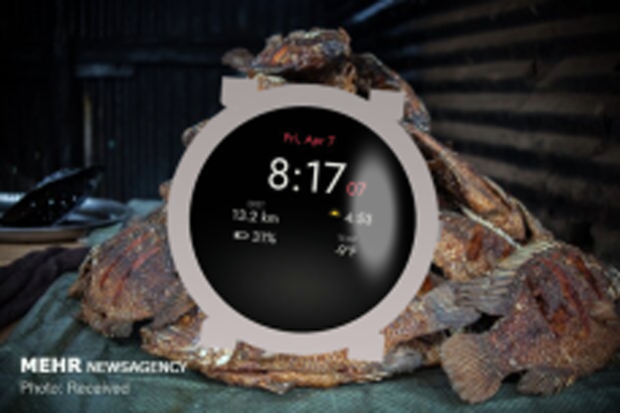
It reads 8 h 17 min
